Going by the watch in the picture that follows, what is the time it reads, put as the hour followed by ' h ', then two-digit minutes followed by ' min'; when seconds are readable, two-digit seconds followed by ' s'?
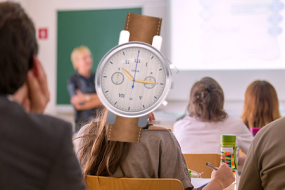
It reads 10 h 15 min
